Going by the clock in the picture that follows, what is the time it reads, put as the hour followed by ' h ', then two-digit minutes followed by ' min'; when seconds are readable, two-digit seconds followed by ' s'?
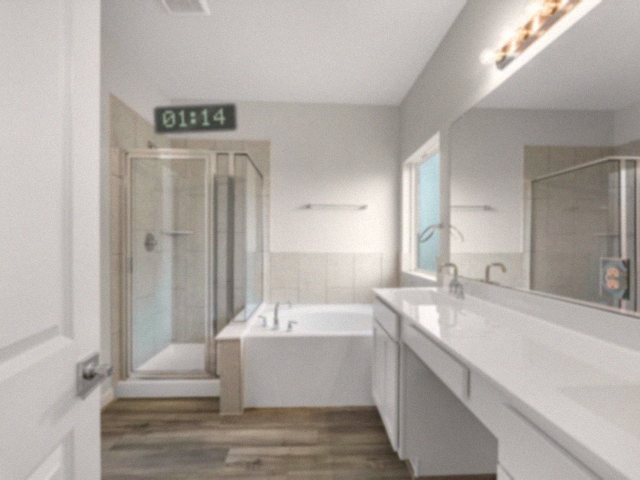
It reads 1 h 14 min
